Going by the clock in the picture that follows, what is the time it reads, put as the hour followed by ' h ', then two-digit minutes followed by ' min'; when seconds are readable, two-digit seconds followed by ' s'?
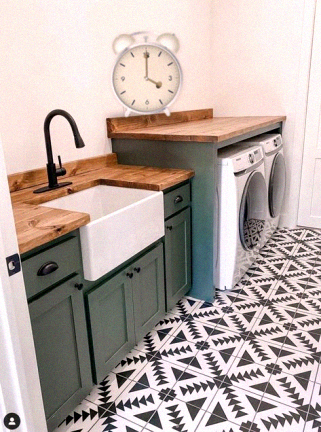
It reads 4 h 00 min
